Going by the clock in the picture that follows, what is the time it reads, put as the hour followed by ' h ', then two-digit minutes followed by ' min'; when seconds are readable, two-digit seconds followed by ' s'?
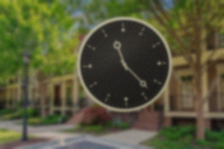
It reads 11 h 23 min
